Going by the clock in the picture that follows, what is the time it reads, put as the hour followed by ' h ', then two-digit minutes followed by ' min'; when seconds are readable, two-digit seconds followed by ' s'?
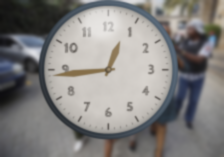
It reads 12 h 44 min
